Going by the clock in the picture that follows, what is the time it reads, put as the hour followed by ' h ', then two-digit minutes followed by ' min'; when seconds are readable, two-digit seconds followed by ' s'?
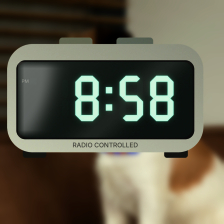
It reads 8 h 58 min
